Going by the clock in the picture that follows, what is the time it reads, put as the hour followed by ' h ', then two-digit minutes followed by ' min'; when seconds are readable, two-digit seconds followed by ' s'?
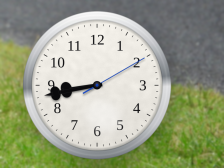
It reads 8 h 43 min 10 s
